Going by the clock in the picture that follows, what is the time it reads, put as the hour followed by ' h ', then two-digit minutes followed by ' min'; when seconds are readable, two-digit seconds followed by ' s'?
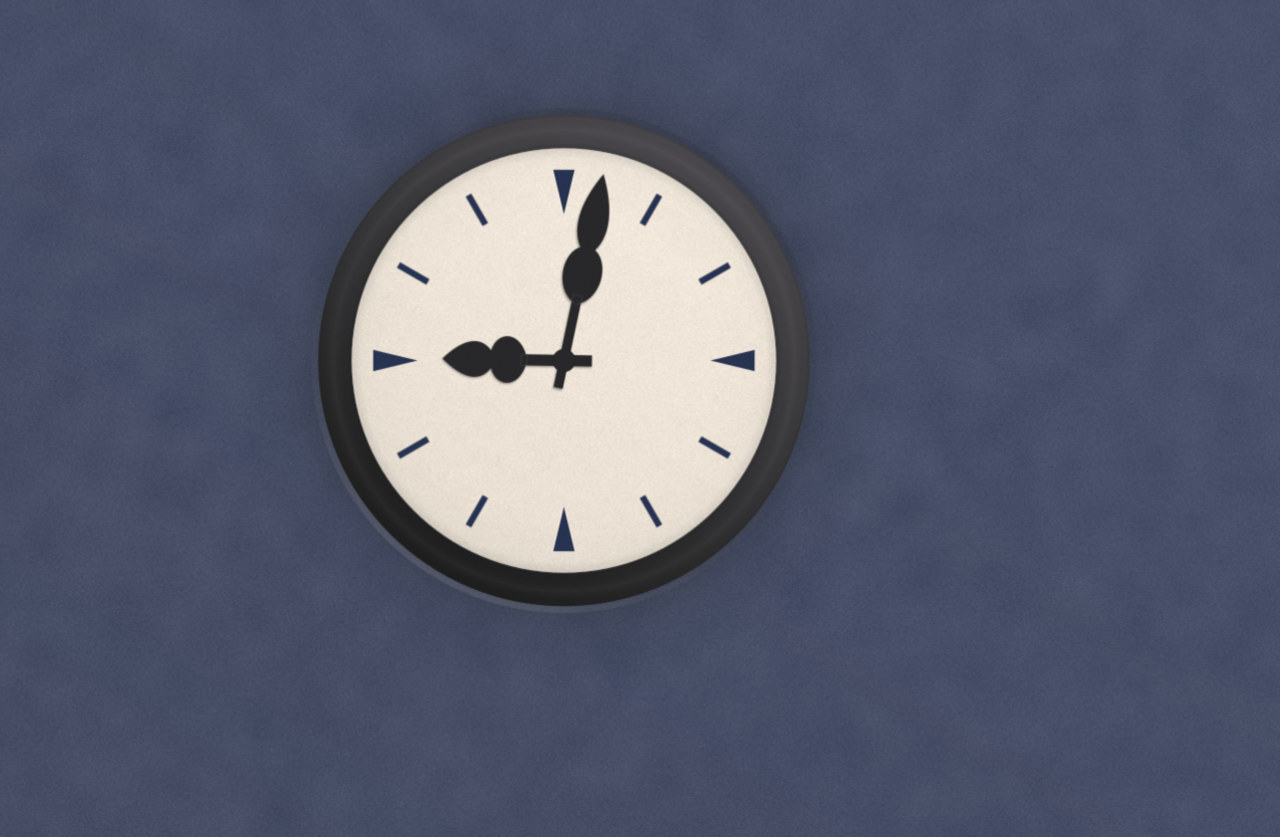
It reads 9 h 02 min
